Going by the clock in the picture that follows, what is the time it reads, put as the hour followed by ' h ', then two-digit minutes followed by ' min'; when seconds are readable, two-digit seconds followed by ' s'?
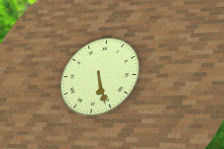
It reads 5 h 26 min
